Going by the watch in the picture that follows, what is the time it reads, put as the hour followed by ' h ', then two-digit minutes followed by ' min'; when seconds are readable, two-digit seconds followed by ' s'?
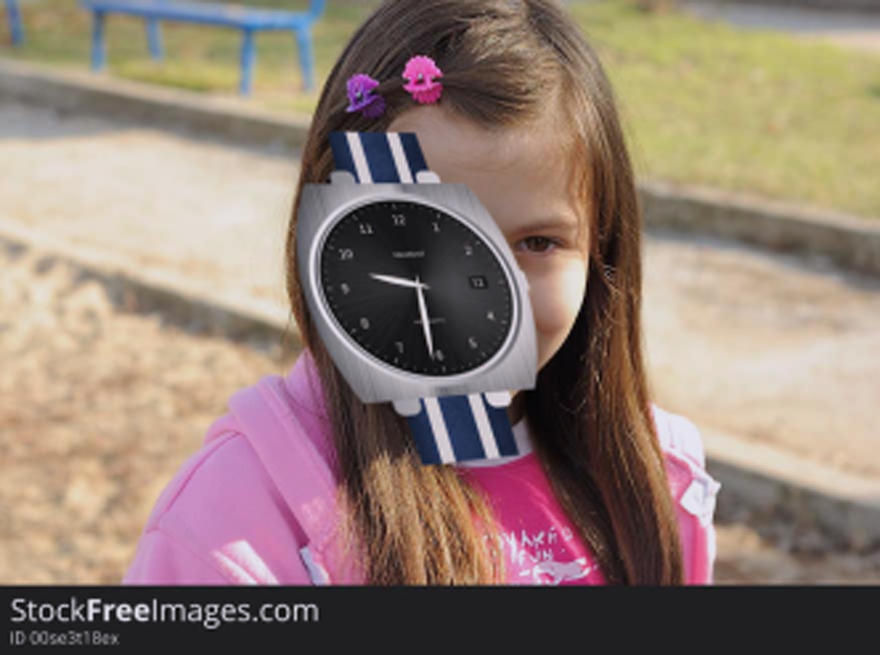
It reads 9 h 31 min
